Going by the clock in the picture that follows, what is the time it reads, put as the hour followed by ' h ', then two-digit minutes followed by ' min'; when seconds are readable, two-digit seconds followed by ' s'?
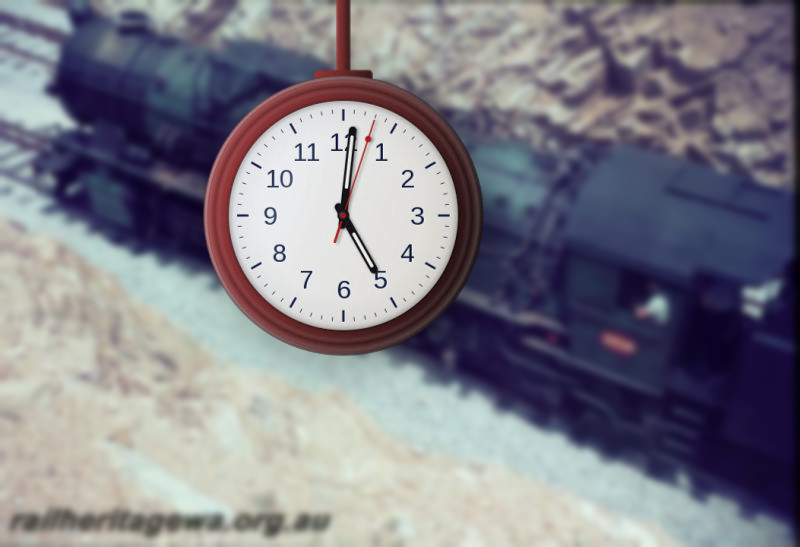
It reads 5 h 01 min 03 s
